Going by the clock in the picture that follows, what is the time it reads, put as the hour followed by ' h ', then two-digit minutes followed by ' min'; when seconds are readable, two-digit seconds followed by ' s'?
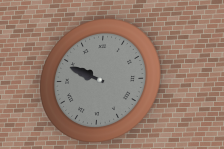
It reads 9 h 49 min
